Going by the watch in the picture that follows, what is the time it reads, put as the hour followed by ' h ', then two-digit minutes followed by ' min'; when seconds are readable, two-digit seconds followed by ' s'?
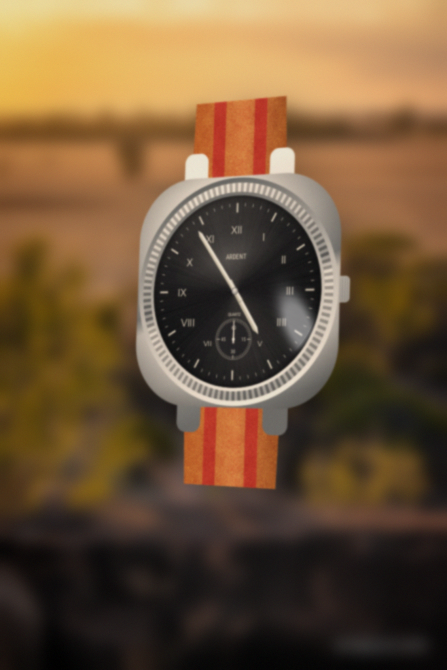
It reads 4 h 54 min
